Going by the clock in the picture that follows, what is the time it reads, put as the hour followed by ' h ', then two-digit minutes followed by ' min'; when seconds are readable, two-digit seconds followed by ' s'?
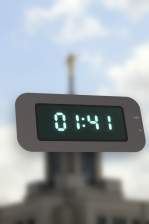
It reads 1 h 41 min
